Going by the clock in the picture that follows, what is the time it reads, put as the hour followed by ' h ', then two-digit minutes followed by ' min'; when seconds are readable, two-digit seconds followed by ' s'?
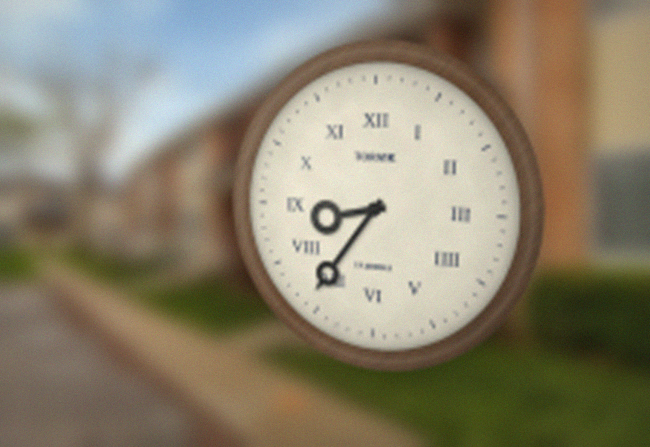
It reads 8 h 36 min
